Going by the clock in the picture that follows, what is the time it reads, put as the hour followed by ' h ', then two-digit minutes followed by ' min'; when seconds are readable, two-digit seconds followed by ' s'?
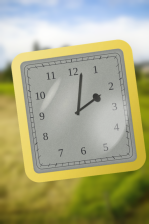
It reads 2 h 02 min
